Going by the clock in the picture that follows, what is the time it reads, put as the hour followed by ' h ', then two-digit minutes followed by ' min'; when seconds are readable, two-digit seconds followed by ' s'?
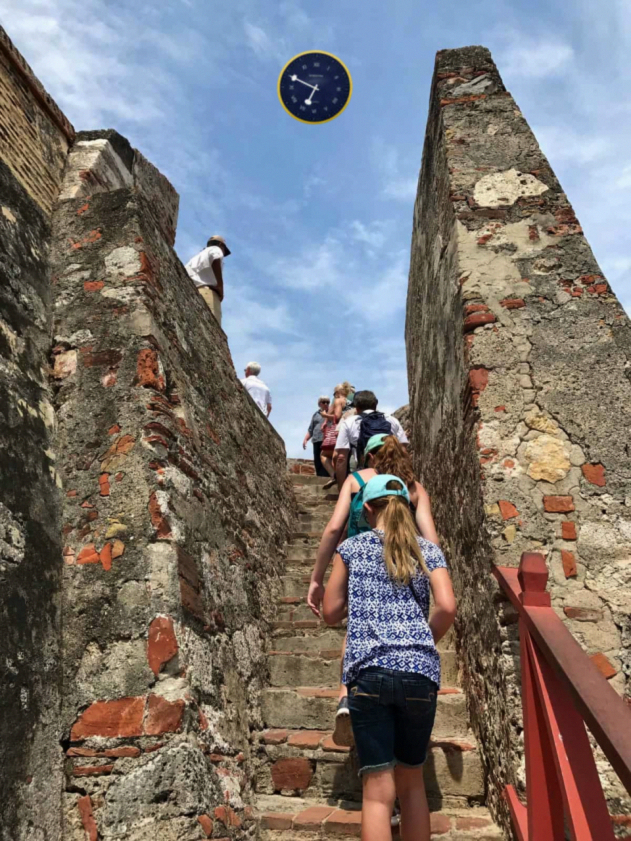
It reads 6 h 49 min
